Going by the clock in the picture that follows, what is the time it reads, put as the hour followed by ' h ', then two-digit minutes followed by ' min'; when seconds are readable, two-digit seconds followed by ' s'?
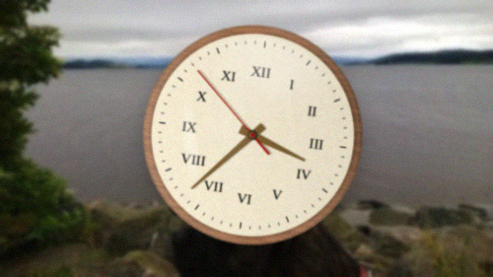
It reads 3 h 36 min 52 s
